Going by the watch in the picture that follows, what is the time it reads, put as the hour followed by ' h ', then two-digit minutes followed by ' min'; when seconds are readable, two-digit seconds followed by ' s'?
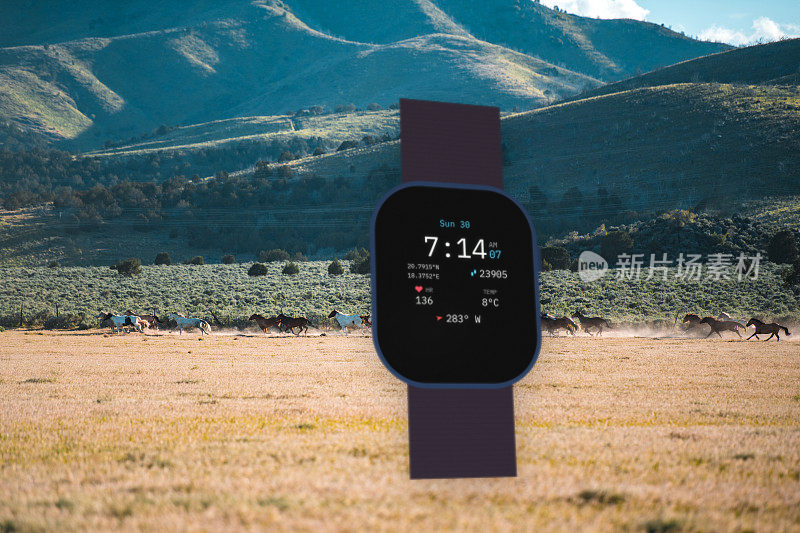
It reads 7 h 14 min 07 s
